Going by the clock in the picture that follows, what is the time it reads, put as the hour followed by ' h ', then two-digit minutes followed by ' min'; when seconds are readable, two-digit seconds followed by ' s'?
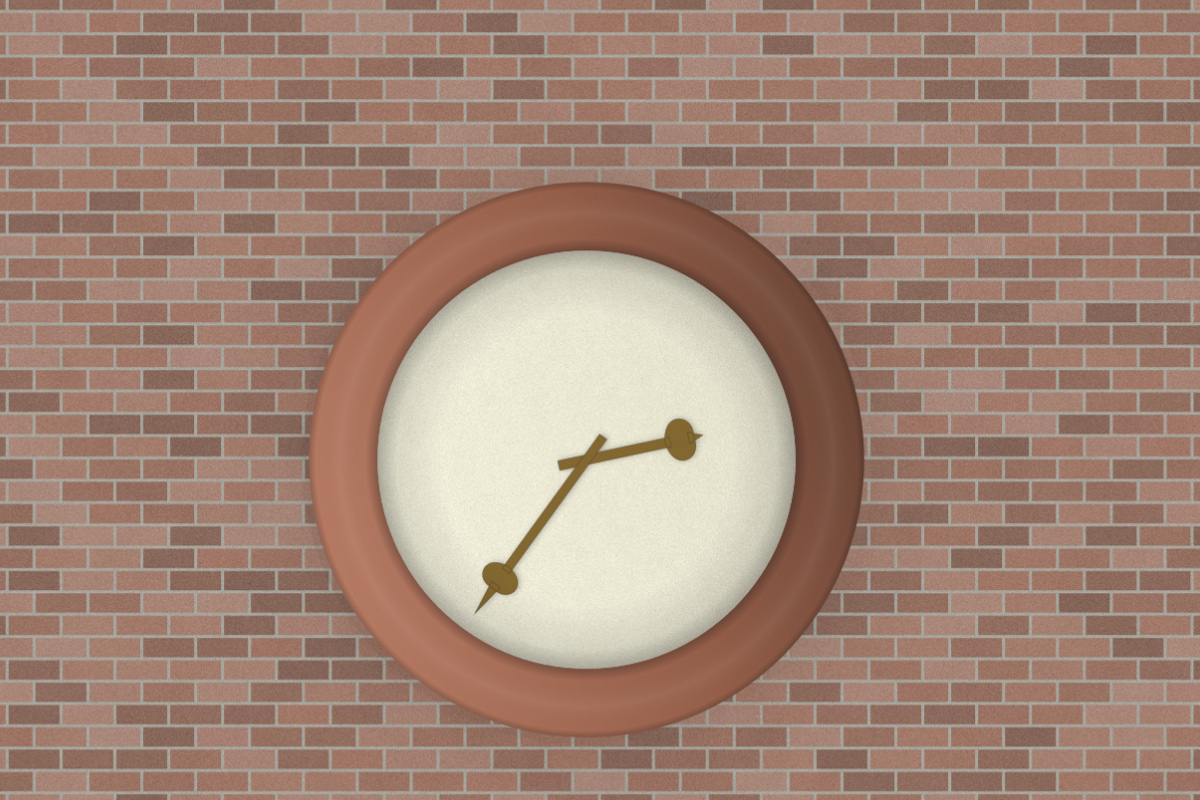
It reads 2 h 36 min
